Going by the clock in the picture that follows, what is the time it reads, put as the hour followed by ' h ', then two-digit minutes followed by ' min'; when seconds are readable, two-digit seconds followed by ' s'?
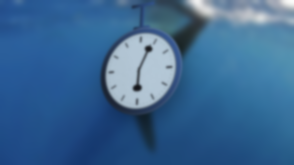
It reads 6 h 04 min
